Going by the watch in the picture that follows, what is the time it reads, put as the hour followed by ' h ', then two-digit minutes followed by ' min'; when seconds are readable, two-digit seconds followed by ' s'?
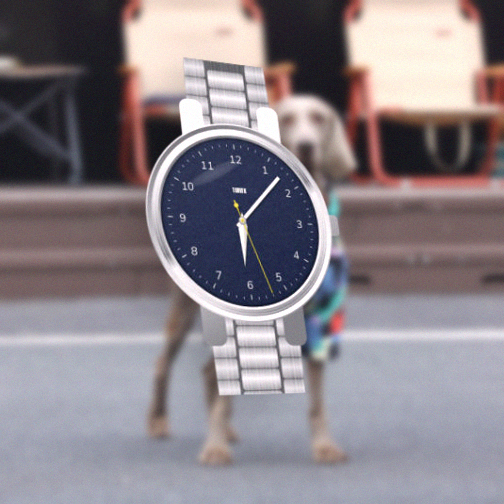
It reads 6 h 07 min 27 s
